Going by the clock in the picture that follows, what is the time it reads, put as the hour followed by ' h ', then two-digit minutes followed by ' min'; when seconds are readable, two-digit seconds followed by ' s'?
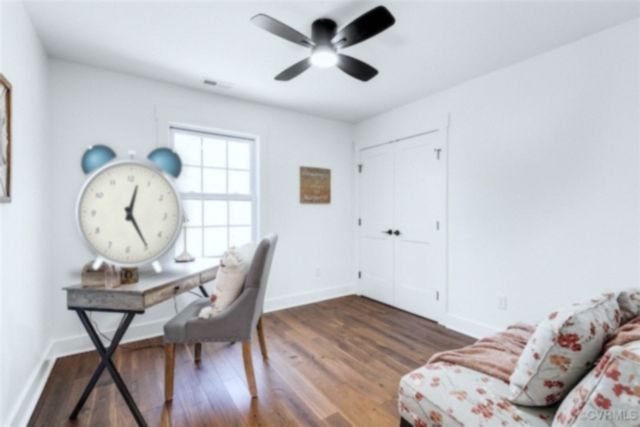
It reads 12 h 25 min
